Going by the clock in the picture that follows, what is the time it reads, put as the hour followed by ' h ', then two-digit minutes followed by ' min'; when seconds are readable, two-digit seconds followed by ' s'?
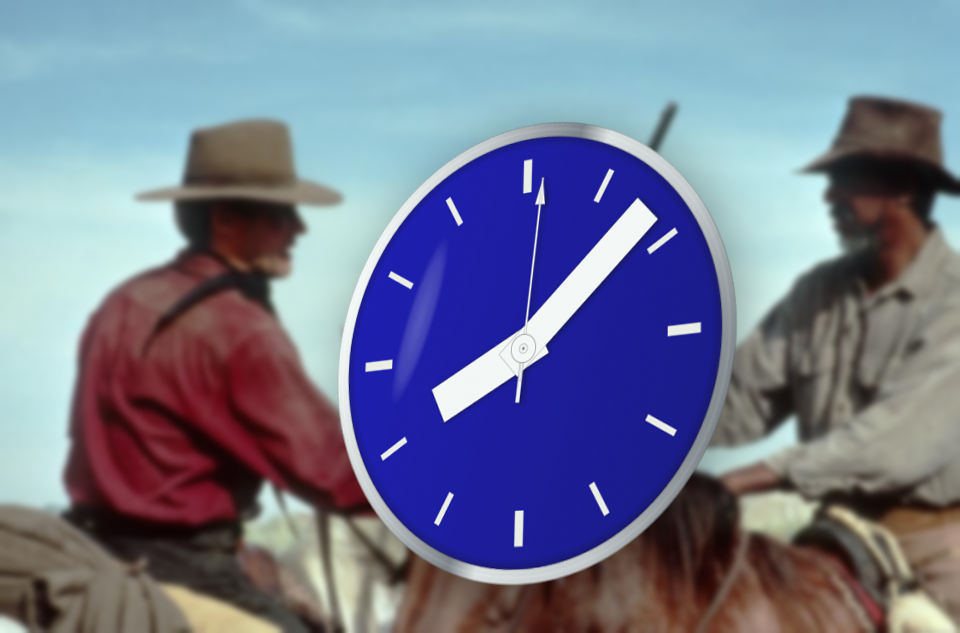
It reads 8 h 08 min 01 s
